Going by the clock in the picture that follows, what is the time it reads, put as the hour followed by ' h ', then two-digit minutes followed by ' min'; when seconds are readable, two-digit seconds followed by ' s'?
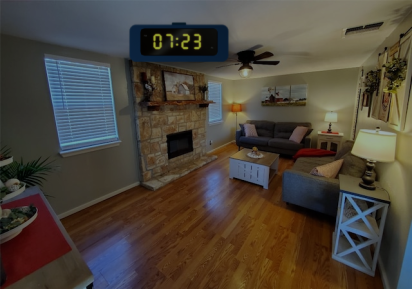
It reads 7 h 23 min
